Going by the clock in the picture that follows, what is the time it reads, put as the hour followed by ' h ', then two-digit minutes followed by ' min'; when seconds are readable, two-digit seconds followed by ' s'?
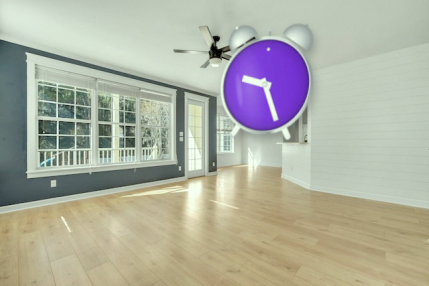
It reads 9 h 26 min
